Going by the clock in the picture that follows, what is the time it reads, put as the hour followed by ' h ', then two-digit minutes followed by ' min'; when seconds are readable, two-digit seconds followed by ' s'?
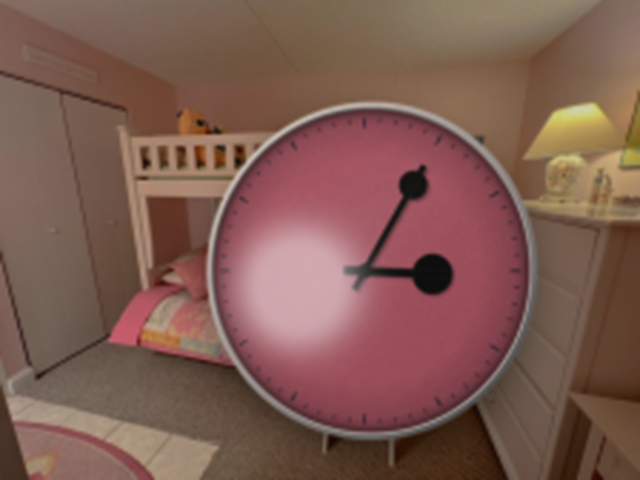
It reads 3 h 05 min
